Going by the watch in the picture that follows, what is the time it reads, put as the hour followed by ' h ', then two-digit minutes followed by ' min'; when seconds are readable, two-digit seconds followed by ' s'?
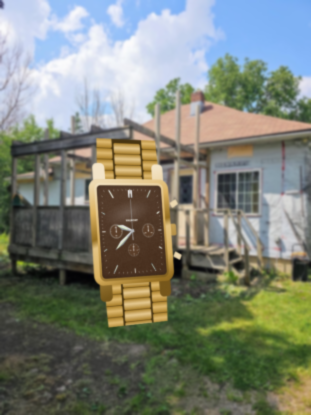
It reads 9 h 38 min
